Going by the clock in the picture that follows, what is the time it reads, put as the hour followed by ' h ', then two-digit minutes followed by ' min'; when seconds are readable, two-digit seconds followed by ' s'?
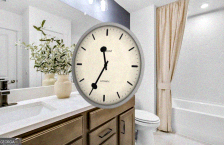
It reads 11 h 35 min
